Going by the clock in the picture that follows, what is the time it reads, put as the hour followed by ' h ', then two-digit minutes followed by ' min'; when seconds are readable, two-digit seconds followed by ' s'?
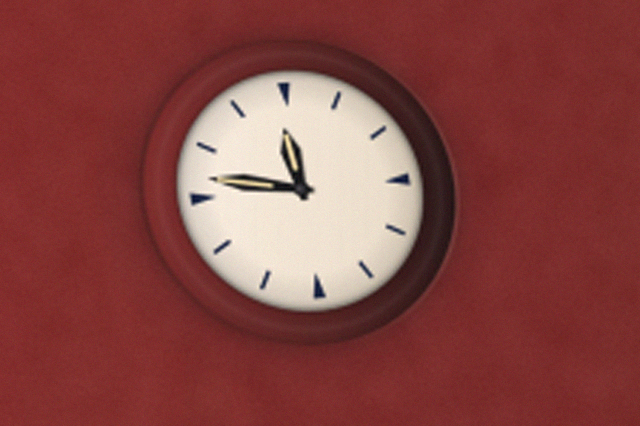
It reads 11 h 47 min
